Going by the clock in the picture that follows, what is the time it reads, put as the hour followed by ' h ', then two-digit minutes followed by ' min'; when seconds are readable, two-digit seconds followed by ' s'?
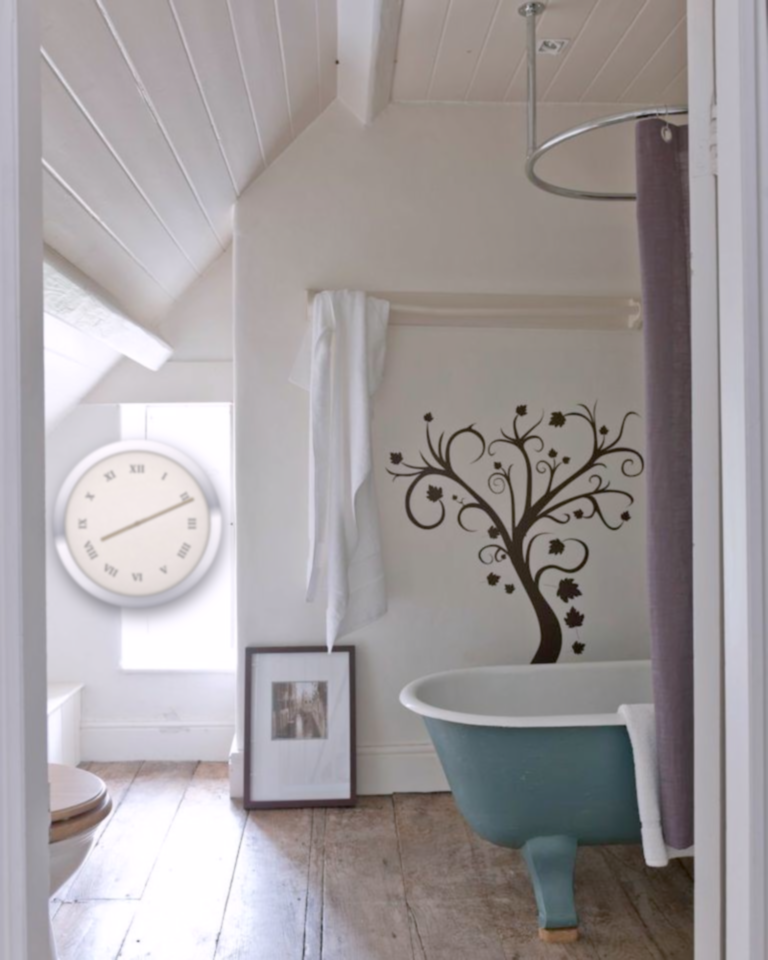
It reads 8 h 11 min
